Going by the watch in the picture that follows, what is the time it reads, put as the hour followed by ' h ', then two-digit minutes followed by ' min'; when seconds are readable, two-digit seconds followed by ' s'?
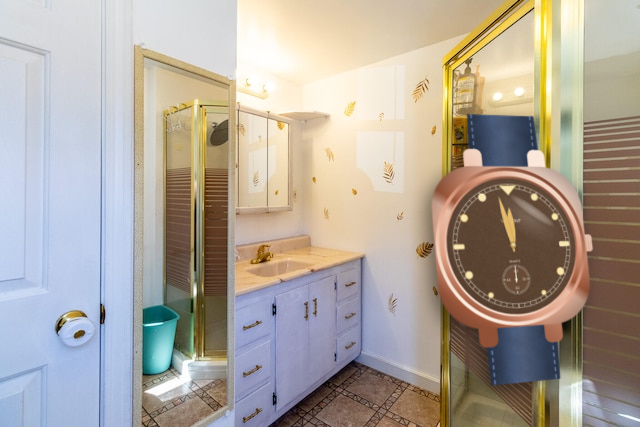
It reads 11 h 58 min
